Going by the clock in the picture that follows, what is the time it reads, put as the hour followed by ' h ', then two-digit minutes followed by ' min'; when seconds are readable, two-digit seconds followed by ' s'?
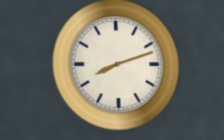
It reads 8 h 12 min
